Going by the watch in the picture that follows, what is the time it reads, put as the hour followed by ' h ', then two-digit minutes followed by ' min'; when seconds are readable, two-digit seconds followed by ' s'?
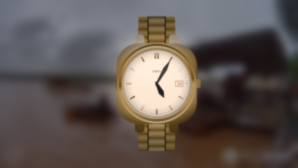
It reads 5 h 05 min
